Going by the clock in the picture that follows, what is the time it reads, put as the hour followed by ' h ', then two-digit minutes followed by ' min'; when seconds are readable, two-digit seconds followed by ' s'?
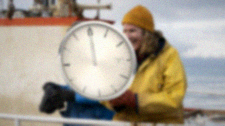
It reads 12 h 00 min
